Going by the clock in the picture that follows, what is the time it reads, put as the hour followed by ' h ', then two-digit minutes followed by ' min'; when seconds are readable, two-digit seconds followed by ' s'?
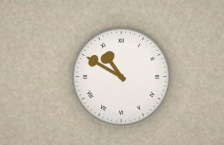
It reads 10 h 50 min
